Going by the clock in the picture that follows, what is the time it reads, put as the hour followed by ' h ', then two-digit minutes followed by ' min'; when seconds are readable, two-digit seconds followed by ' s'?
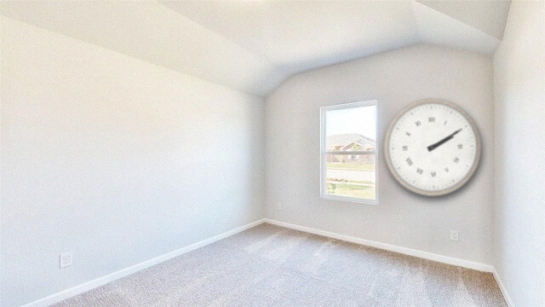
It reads 2 h 10 min
